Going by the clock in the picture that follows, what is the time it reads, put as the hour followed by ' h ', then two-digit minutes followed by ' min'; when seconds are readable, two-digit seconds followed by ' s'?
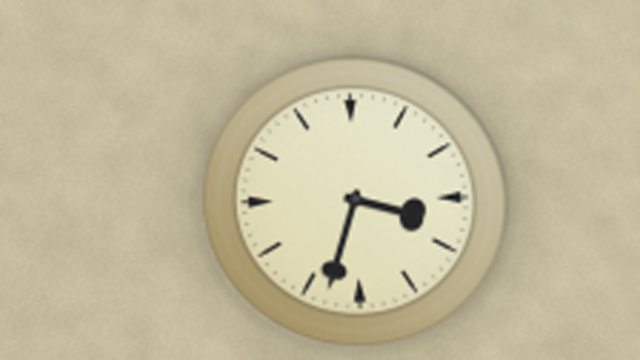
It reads 3 h 33 min
